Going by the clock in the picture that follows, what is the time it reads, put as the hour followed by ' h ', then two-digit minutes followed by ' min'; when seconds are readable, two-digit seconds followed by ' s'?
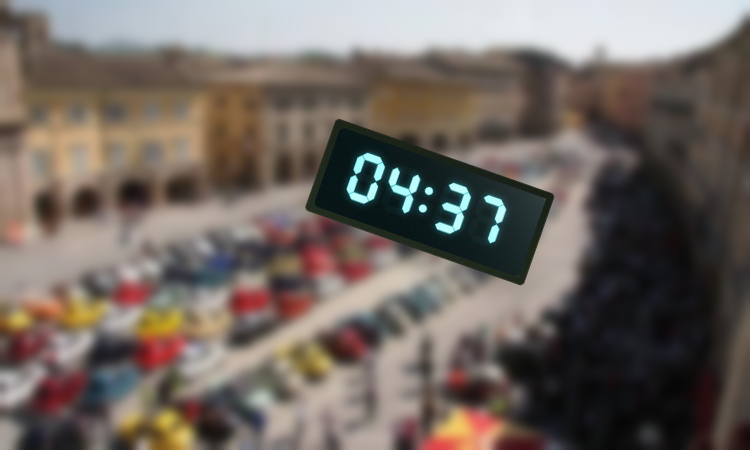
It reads 4 h 37 min
